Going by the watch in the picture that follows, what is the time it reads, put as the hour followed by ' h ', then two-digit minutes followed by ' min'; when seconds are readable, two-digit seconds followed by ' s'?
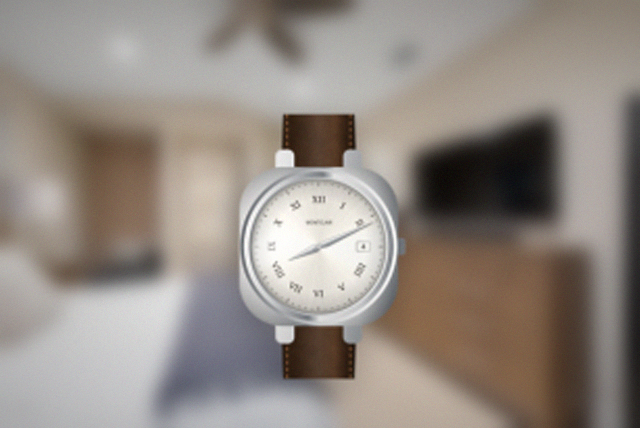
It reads 8 h 11 min
